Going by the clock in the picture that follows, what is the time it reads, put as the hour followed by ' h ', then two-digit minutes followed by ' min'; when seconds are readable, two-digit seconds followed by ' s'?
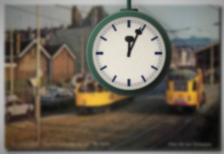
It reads 12 h 04 min
